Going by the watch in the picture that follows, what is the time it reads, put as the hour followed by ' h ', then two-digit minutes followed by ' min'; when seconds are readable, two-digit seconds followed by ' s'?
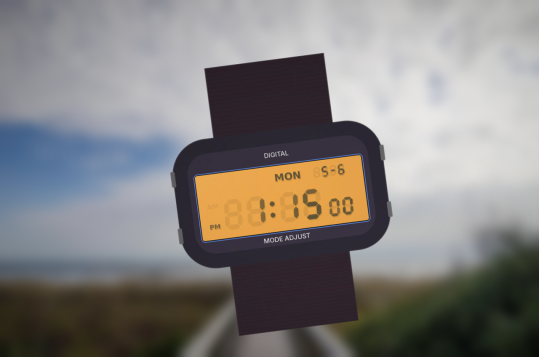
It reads 1 h 15 min 00 s
